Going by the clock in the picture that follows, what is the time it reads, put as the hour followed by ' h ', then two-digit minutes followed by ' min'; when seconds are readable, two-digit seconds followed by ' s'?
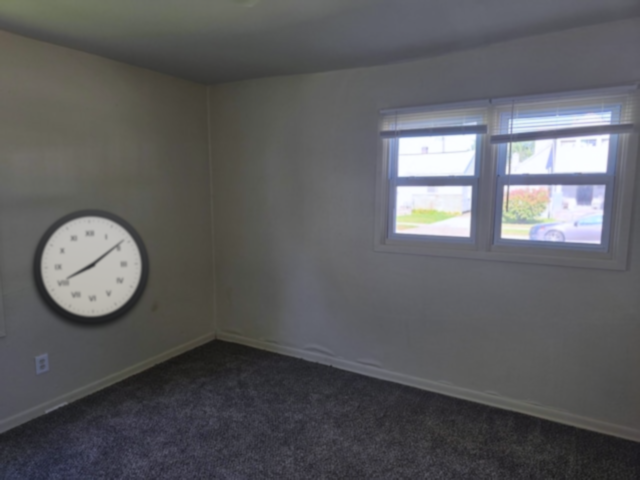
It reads 8 h 09 min
